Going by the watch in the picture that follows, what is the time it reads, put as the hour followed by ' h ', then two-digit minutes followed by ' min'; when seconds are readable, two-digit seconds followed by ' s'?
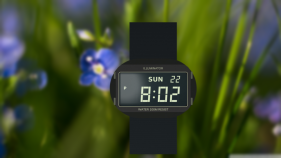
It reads 8 h 02 min
